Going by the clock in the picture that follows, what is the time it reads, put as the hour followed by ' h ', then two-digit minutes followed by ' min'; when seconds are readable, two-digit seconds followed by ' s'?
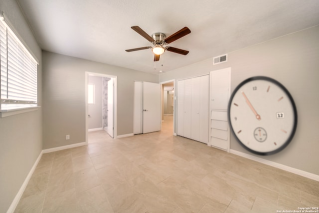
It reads 10 h 55 min
